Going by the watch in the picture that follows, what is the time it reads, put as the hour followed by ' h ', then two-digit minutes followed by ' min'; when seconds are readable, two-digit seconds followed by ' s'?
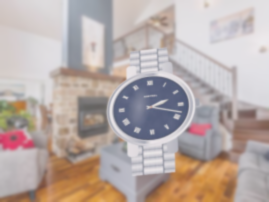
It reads 2 h 18 min
